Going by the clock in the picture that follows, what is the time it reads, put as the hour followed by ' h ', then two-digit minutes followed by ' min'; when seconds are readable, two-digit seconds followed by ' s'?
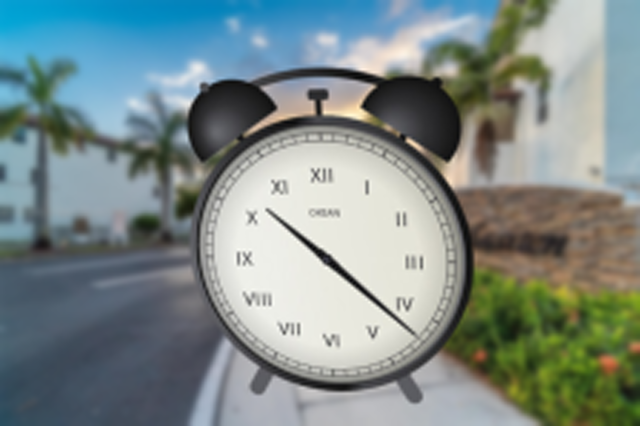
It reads 10 h 22 min
